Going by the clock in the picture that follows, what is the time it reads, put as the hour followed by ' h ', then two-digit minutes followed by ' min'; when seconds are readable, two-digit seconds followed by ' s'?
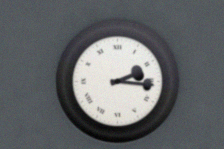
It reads 2 h 16 min
